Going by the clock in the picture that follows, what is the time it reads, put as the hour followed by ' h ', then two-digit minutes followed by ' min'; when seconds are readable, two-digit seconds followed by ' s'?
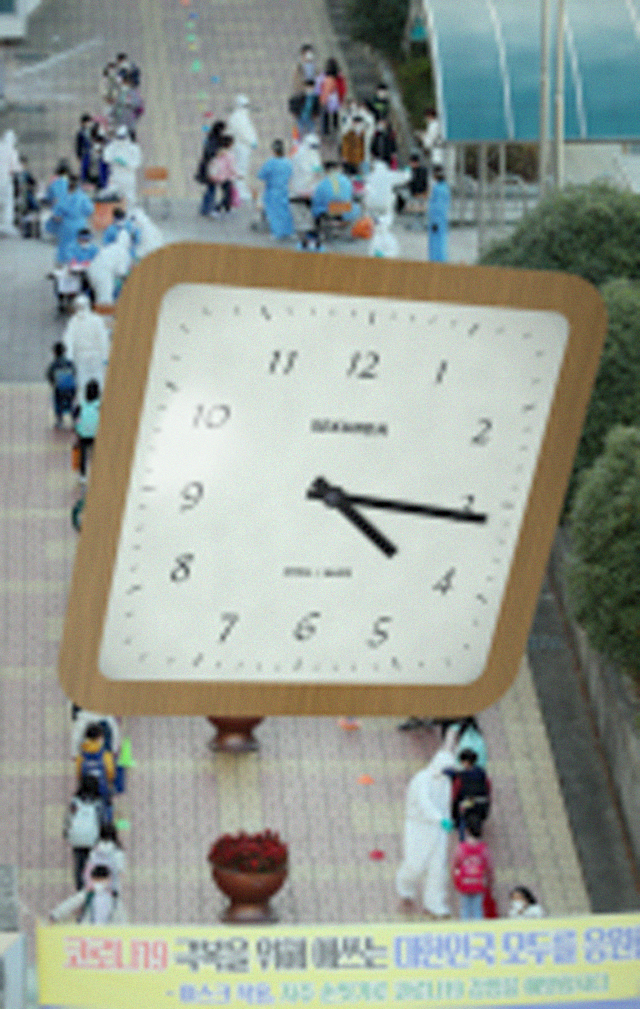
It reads 4 h 16 min
